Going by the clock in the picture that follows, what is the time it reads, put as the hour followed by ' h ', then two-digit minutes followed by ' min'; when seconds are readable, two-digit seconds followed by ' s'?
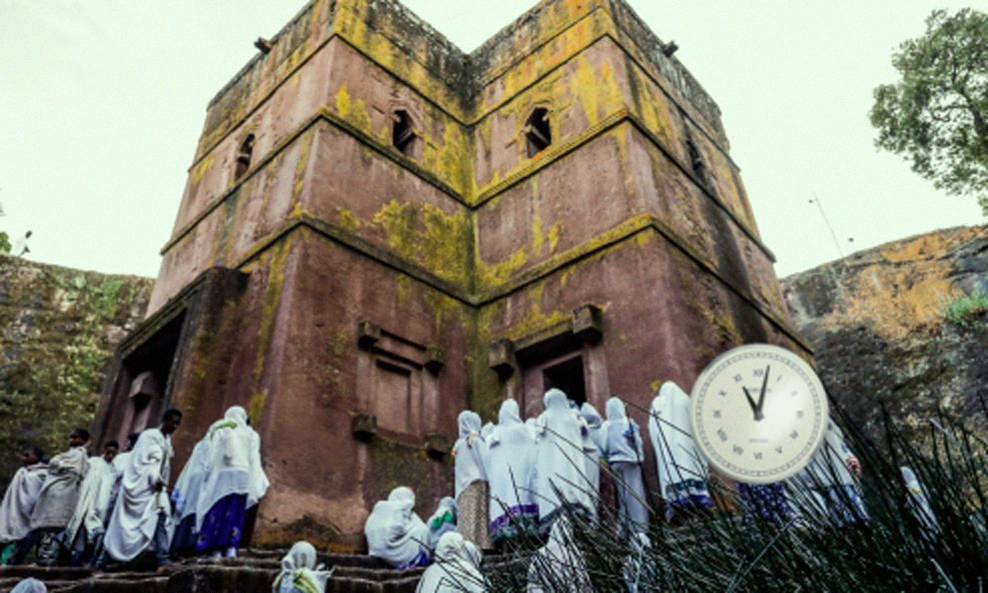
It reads 11 h 02 min
